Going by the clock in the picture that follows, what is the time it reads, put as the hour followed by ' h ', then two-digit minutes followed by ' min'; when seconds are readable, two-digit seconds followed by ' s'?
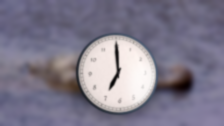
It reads 7 h 00 min
